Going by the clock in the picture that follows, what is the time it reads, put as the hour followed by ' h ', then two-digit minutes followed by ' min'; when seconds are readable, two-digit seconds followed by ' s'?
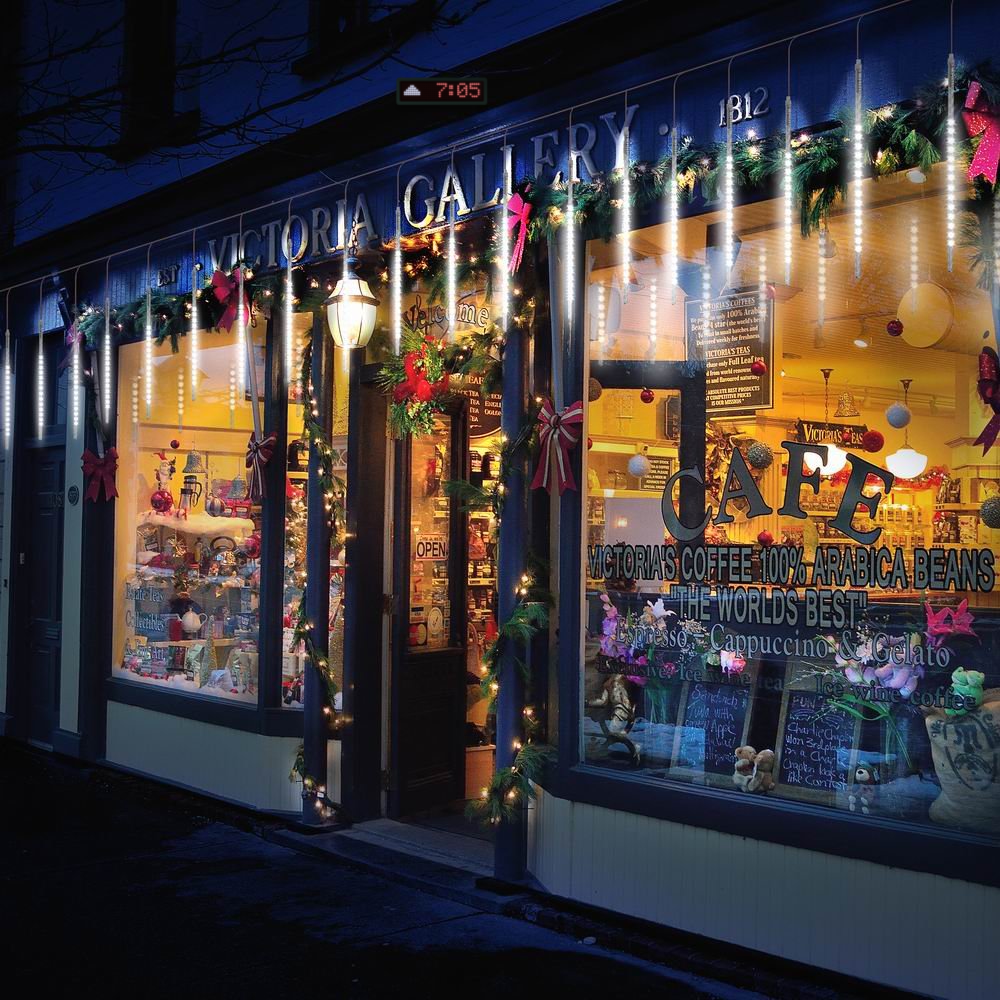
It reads 7 h 05 min
